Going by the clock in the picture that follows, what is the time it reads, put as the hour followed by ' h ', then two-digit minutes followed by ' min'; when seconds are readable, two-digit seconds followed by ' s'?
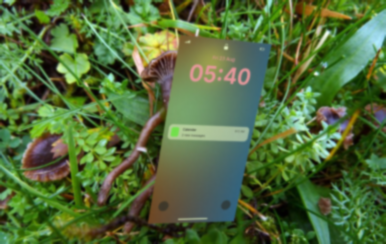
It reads 5 h 40 min
